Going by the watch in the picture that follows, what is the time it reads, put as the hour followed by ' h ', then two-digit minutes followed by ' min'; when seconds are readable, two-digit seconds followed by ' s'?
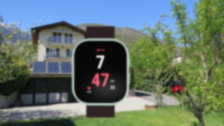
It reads 7 h 47 min
